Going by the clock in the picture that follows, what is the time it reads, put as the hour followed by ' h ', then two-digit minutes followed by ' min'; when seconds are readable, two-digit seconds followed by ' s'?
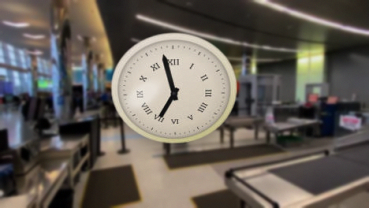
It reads 6 h 58 min
